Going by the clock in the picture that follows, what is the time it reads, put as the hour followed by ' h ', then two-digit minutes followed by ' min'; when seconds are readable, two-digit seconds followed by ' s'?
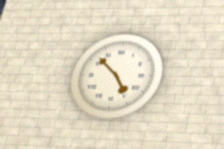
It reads 4 h 52 min
